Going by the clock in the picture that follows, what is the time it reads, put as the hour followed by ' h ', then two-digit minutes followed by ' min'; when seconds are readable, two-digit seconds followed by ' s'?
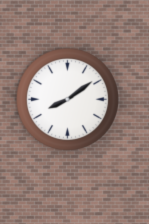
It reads 8 h 09 min
